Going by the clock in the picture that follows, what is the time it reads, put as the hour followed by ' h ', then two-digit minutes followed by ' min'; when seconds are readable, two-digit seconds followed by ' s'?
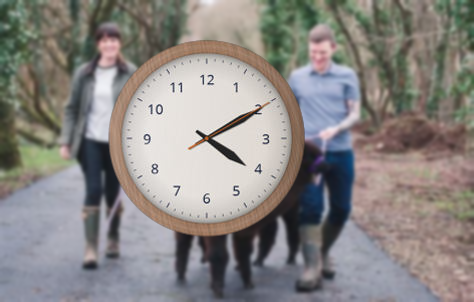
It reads 4 h 10 min 10 s
